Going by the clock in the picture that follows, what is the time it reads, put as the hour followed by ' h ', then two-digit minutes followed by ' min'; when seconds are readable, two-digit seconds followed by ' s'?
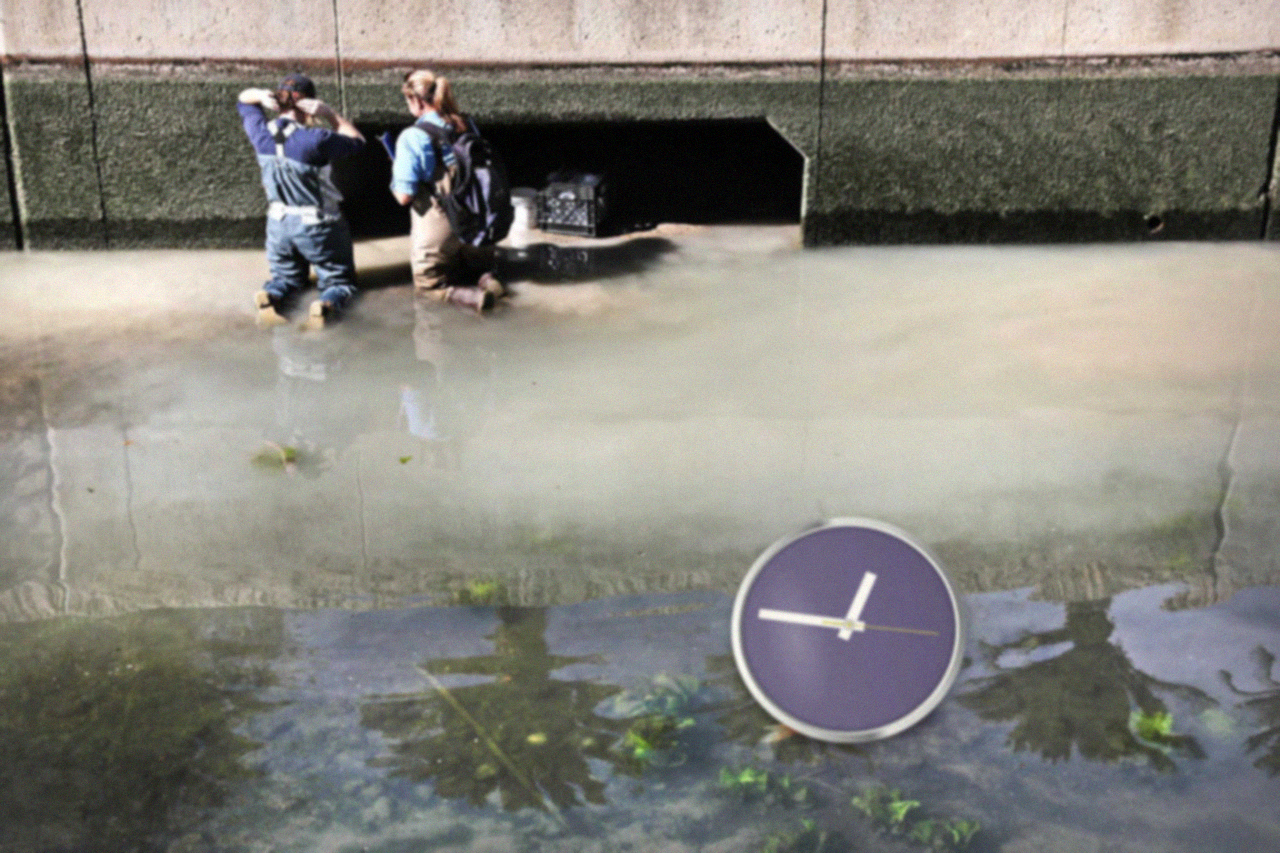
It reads 12 h 46 min 16 s
